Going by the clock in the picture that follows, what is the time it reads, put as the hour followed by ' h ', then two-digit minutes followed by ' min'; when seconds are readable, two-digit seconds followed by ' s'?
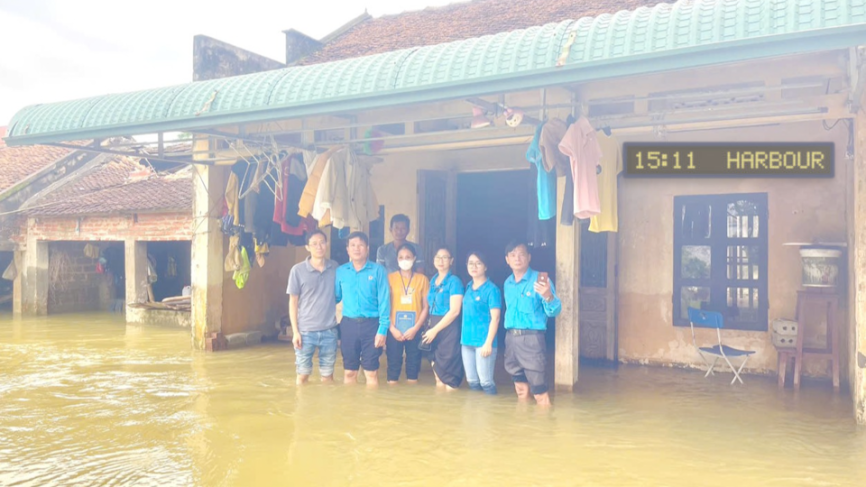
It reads 15 h 11 min
